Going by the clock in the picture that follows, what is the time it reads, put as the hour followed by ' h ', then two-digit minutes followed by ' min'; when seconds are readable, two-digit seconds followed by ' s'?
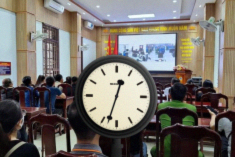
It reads 12 h 33 min
